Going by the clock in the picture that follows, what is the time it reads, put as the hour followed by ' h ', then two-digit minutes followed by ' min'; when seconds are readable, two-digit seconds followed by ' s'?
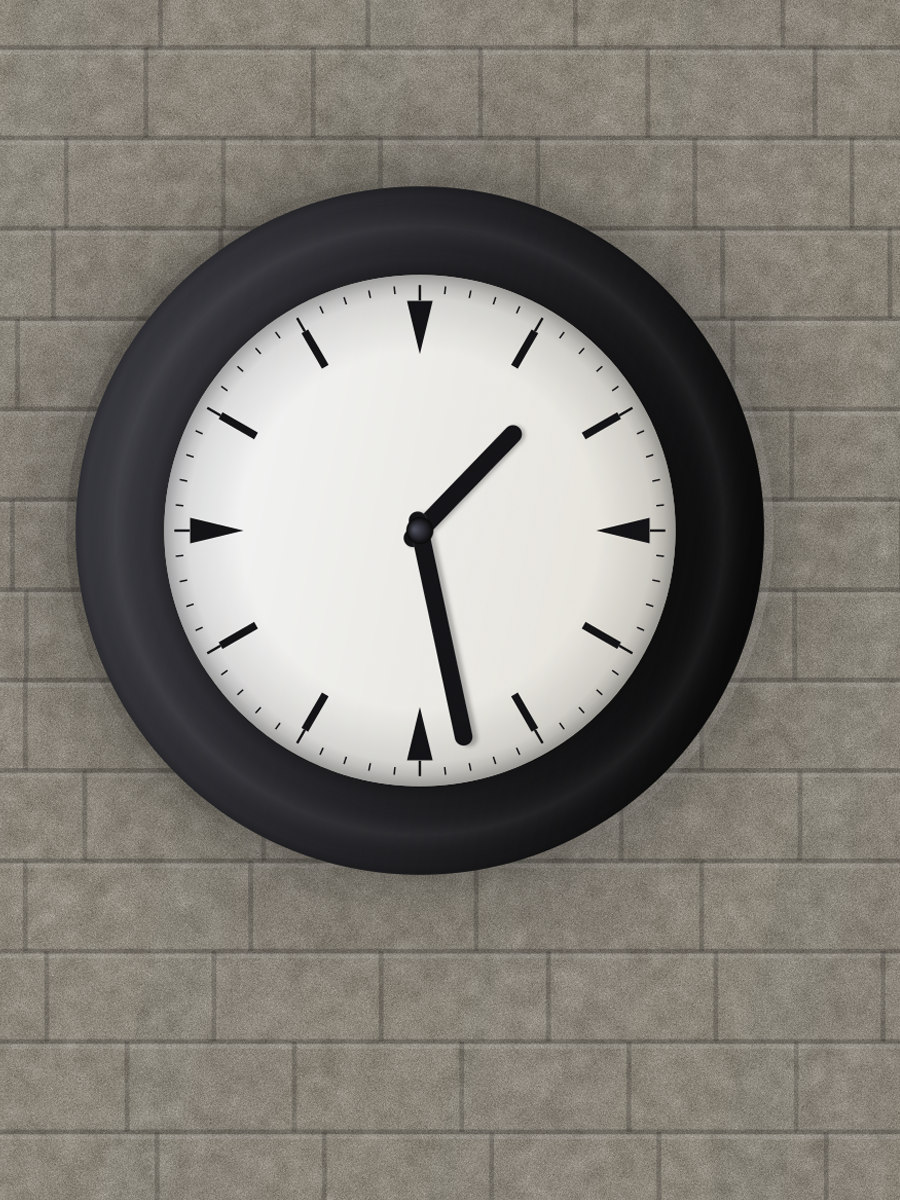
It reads 1 h 28 min
